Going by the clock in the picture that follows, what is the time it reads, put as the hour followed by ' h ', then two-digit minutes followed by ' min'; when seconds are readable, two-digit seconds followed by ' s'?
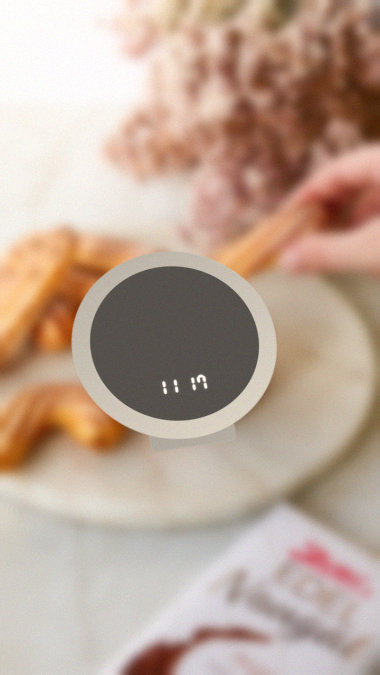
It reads 11 h 17 min
